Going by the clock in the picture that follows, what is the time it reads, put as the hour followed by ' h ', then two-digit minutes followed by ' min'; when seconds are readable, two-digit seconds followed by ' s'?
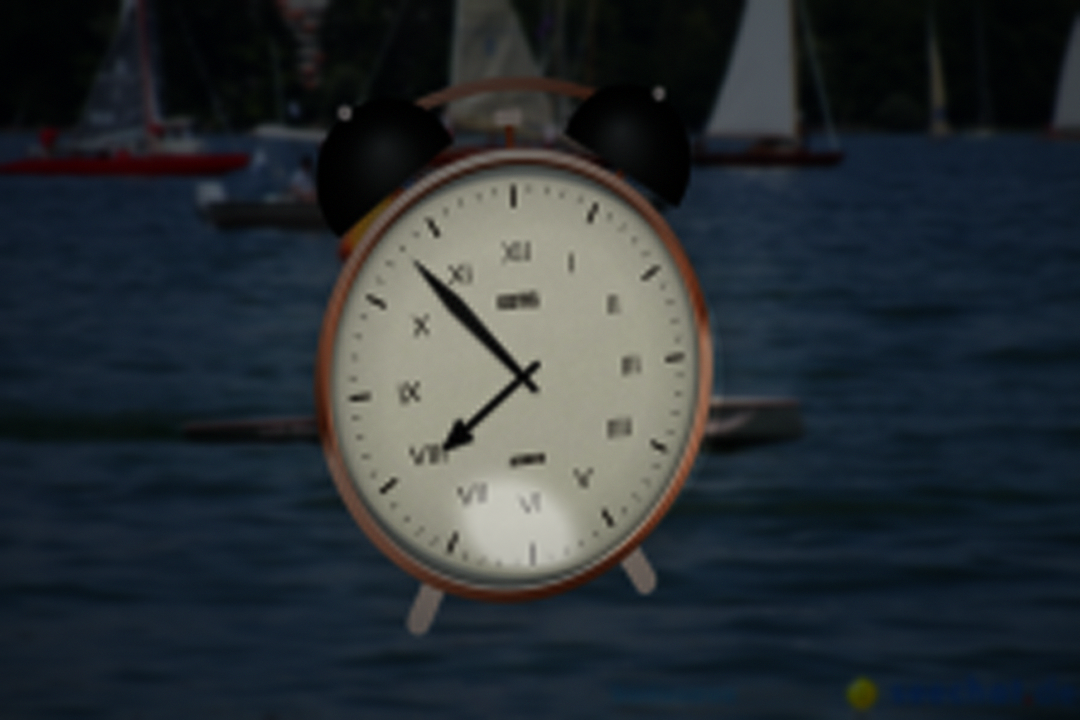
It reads 7 h 53 min
